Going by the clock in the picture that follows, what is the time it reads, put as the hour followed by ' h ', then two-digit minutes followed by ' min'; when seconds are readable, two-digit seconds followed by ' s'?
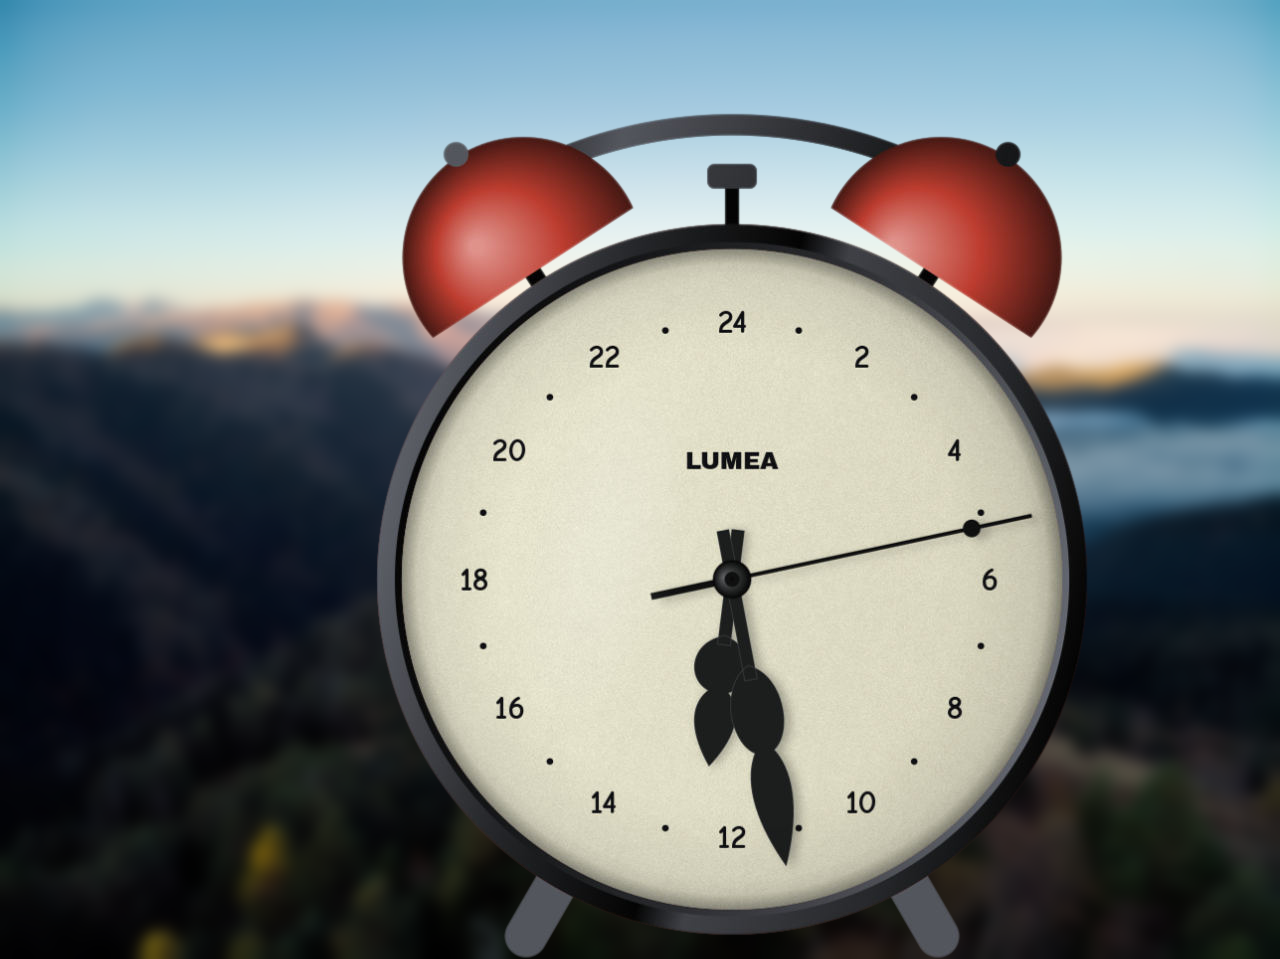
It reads 12 h 28 min 13 s
